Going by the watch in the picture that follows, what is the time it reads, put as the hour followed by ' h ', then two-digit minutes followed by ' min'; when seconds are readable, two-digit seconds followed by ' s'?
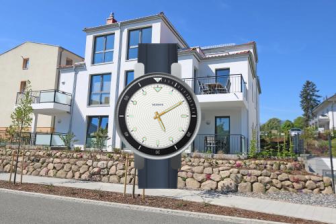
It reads 5 h 10 min
